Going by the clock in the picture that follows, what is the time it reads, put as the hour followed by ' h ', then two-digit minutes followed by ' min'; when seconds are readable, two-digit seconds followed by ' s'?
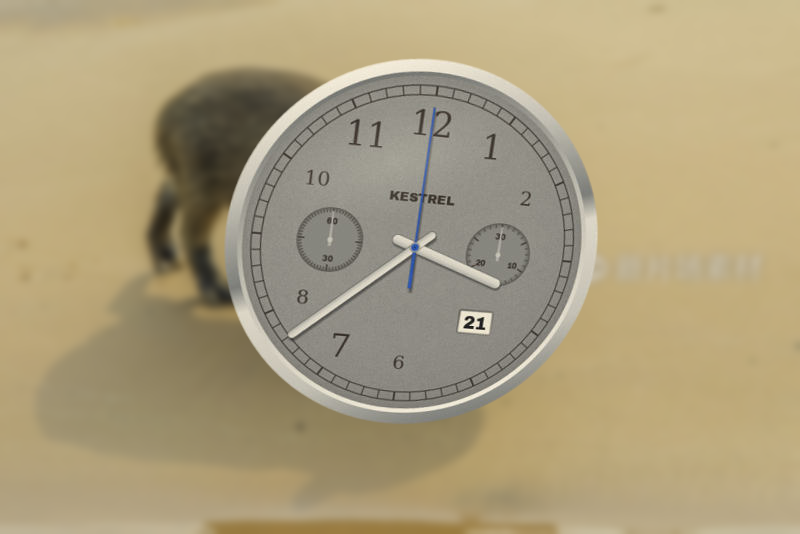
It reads 3 h 38 min
